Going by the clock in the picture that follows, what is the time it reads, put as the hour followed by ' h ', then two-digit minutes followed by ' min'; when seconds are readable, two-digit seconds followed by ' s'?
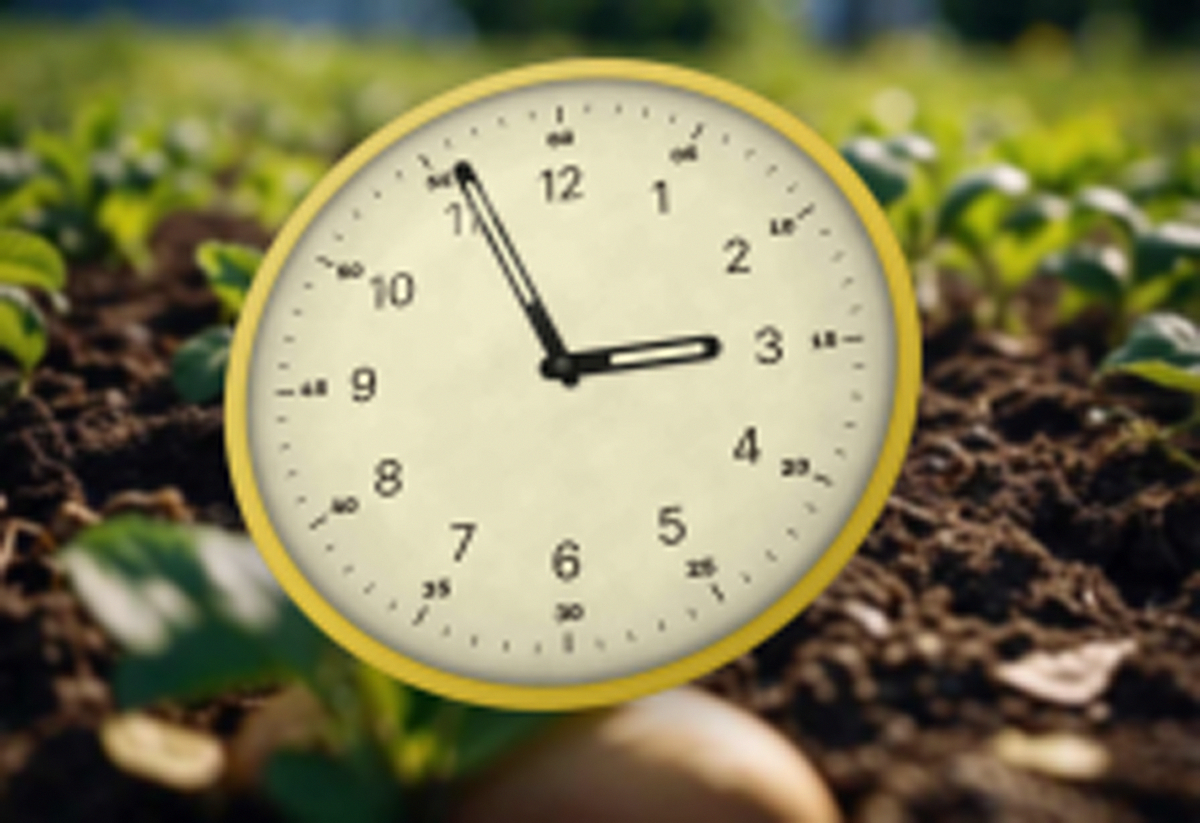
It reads 2 h 56 min
